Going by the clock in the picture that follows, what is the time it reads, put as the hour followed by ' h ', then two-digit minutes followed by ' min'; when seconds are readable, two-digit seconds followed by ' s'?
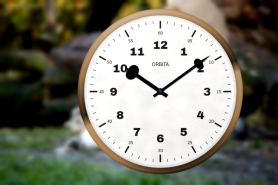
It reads 10 h 09 min
